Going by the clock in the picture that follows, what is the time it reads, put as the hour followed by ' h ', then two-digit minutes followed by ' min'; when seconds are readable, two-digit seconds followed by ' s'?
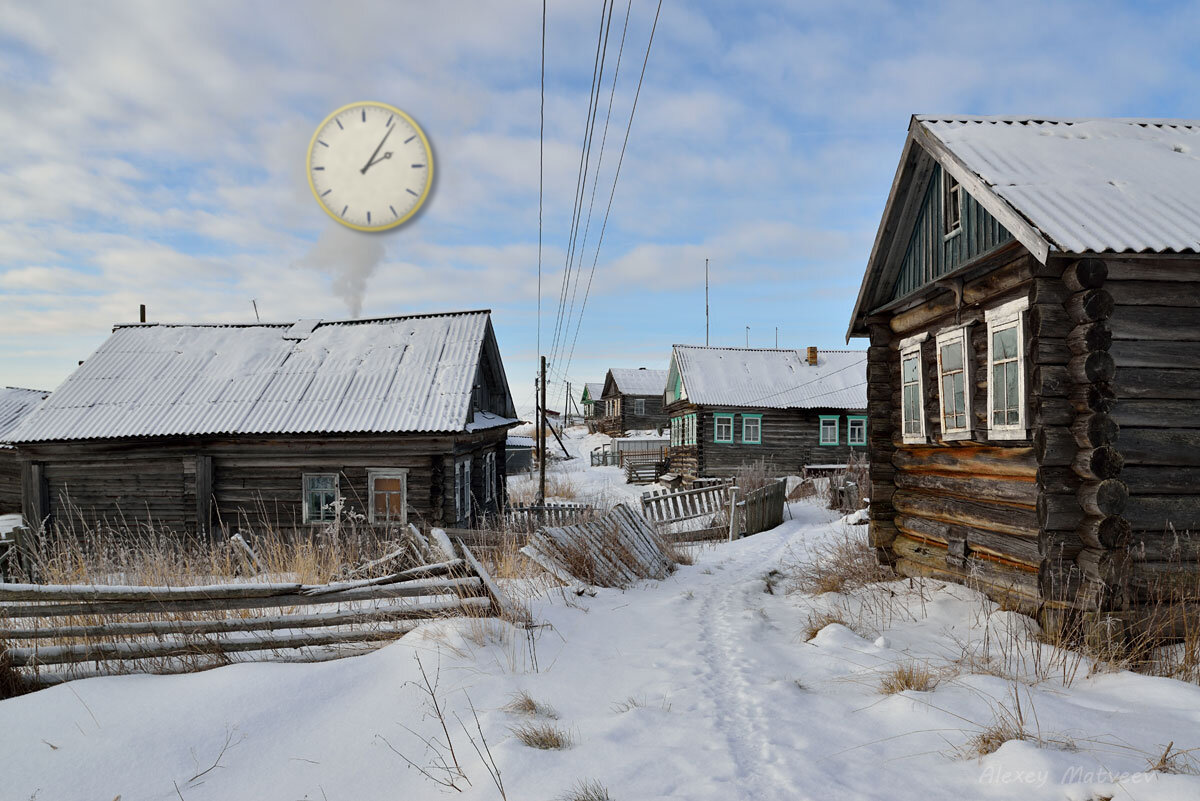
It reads 2 h 06 min
